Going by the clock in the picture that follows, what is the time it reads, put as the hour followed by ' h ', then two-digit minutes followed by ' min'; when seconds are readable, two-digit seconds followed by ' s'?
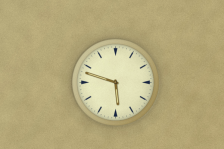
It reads 5 h 48 min
